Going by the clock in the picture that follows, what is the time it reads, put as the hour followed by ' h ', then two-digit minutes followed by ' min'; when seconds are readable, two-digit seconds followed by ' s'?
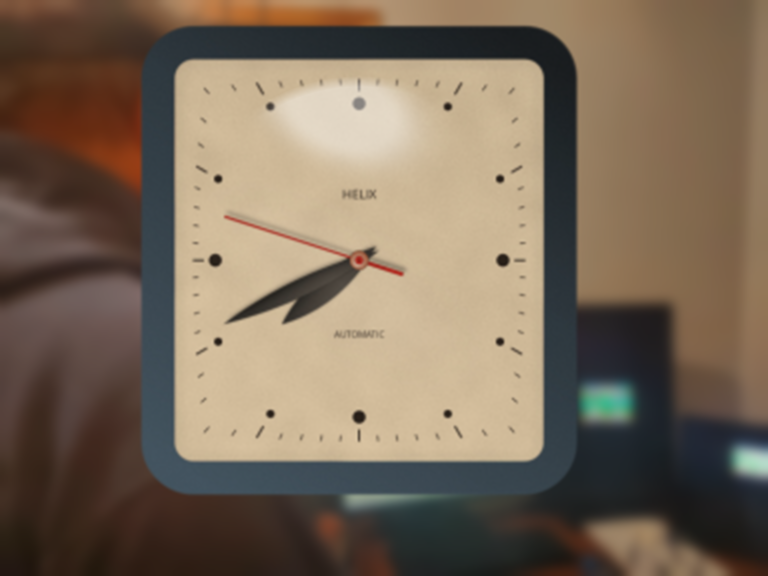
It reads 7 h 40 min 48 s
